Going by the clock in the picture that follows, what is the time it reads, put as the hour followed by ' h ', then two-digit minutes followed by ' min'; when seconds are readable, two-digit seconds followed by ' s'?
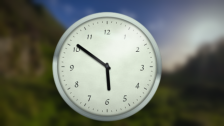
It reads 5 h 51 min
